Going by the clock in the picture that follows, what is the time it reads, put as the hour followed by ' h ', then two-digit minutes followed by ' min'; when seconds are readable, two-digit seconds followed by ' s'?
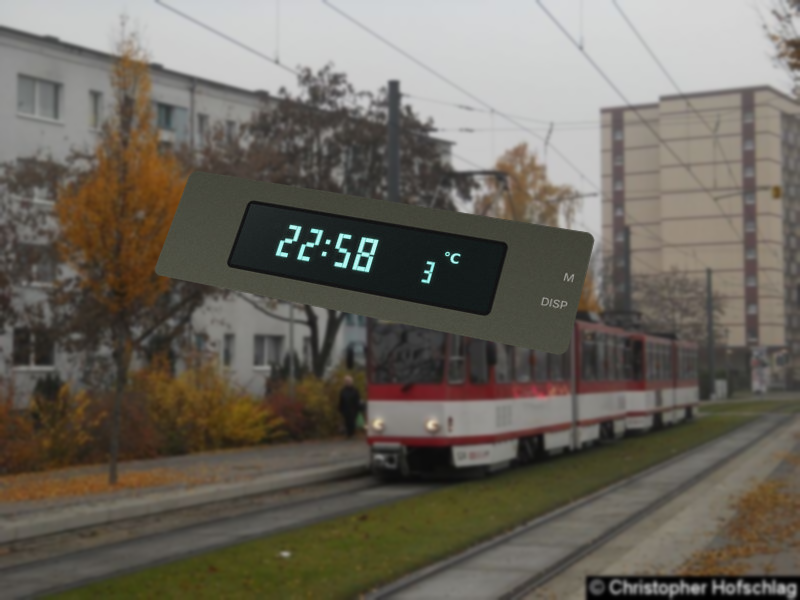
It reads 22 h 58 min
